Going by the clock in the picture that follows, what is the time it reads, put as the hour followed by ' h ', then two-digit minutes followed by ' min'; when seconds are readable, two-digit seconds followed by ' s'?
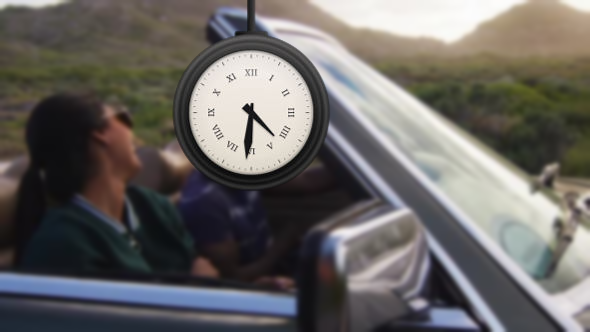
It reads 4 h 31 min
